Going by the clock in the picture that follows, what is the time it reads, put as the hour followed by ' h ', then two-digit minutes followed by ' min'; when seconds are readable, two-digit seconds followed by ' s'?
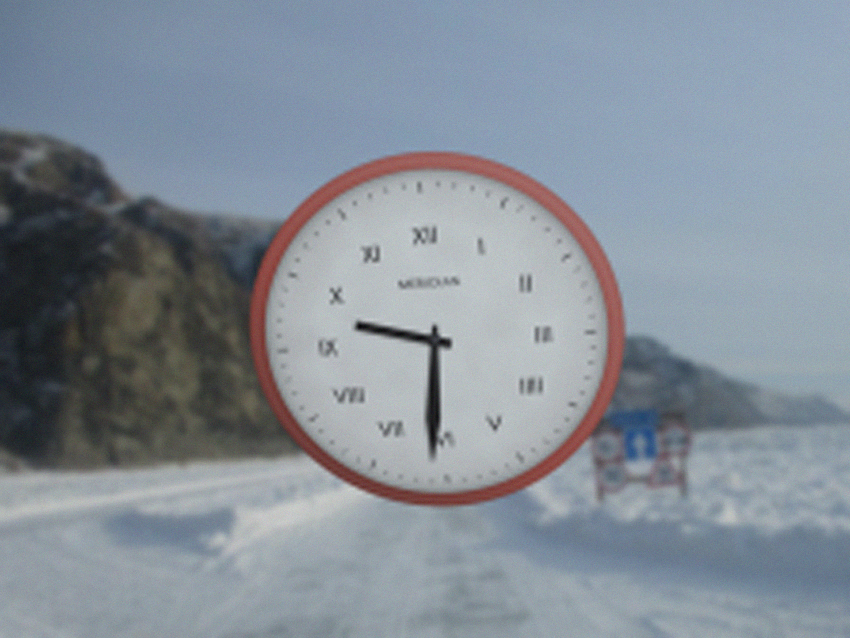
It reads 9 h 31 min
